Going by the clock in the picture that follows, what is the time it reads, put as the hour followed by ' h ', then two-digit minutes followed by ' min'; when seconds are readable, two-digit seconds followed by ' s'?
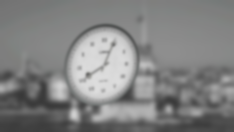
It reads 8 h 04 min
